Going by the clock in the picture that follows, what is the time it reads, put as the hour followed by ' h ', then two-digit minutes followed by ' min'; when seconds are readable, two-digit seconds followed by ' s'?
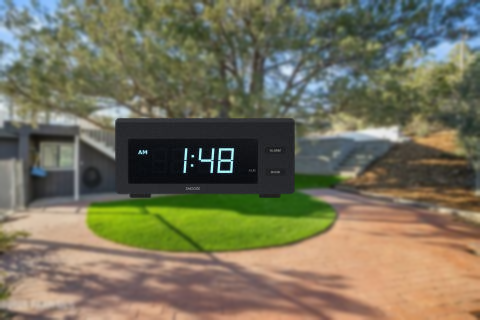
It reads 1 h 48 min
